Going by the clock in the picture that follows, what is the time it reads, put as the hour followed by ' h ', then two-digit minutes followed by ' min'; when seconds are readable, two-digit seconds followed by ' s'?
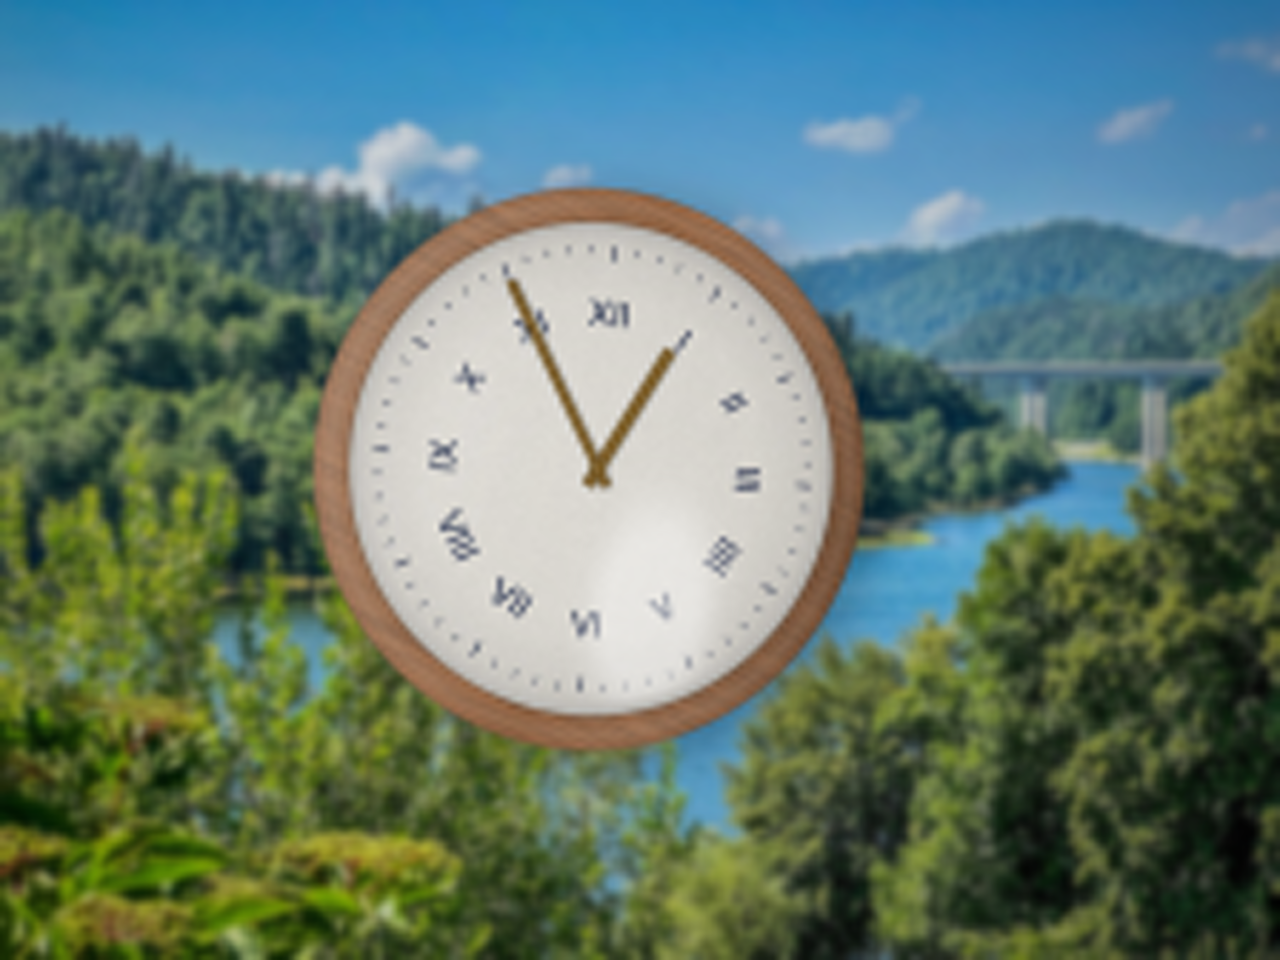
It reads 12 h 55 min
